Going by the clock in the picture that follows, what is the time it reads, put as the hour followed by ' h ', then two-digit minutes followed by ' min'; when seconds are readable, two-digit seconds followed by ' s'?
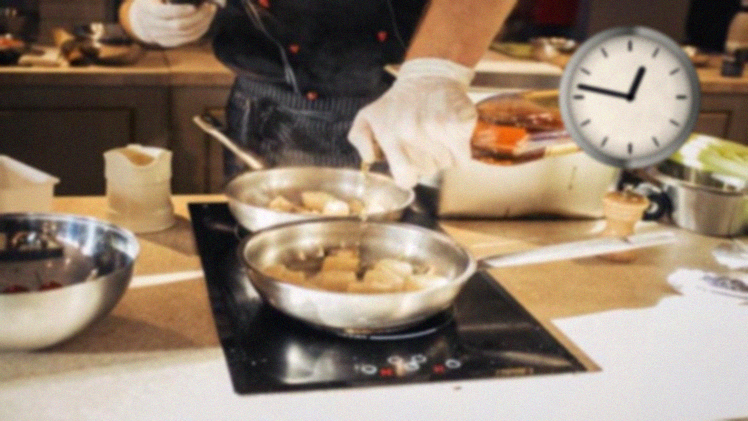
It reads 12 h 47 min
